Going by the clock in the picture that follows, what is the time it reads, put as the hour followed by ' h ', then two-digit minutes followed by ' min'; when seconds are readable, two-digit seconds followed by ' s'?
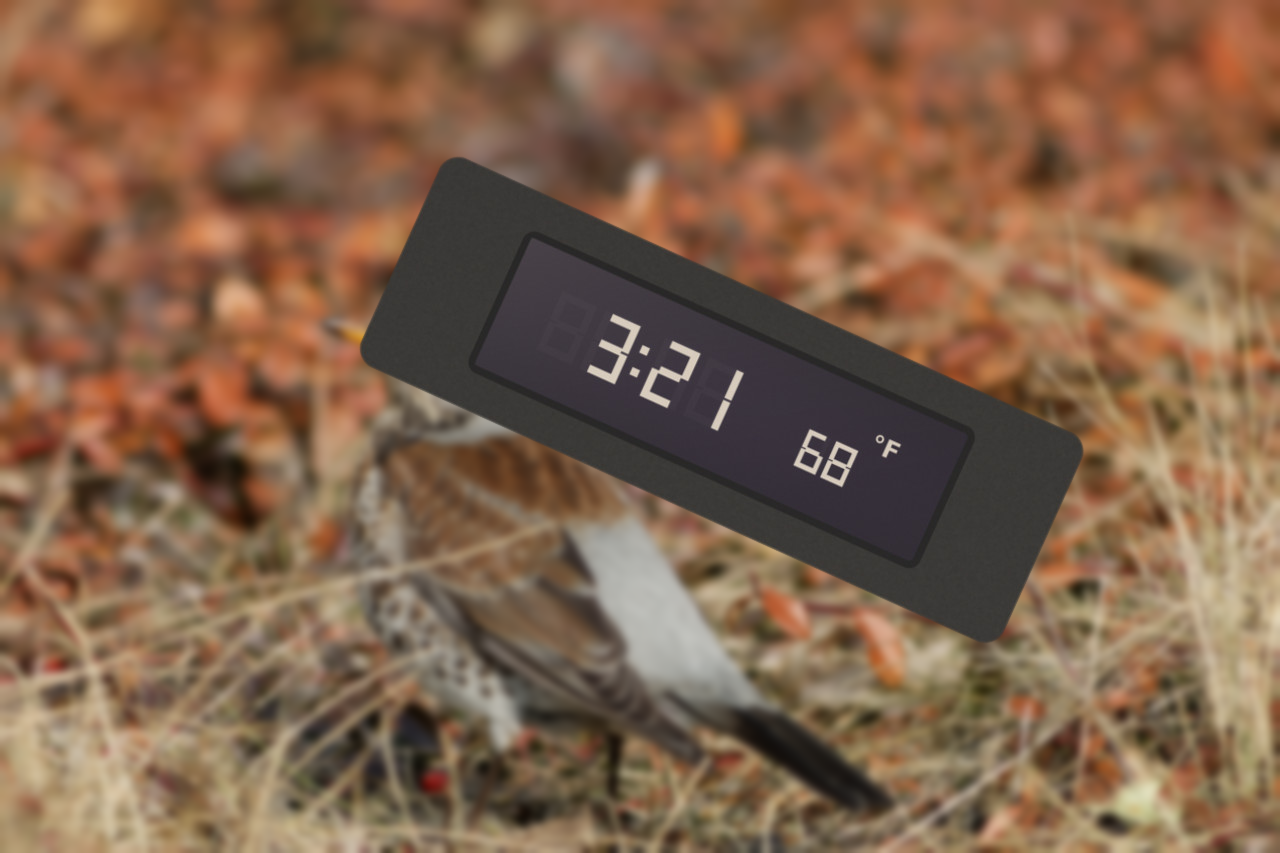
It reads 3 h 21 min
